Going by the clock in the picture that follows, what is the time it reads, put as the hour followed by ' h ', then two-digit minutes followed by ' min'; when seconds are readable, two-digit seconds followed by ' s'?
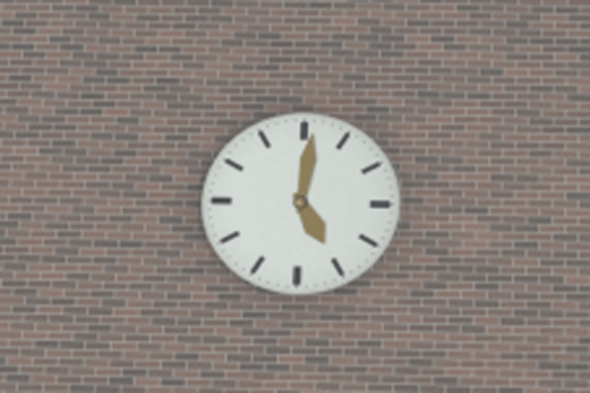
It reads 5 h 01 min
